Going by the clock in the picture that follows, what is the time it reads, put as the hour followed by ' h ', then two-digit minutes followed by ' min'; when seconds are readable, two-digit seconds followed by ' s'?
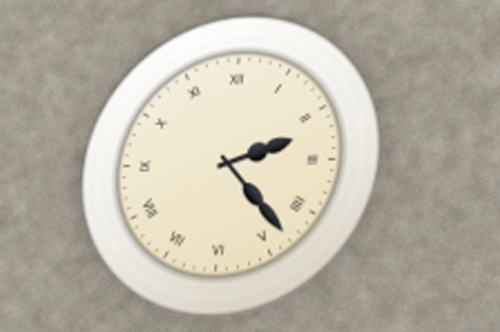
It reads 2 h 23 min
